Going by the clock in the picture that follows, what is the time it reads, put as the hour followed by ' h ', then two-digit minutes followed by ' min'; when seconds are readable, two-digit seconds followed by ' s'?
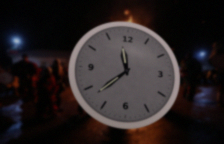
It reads 11 h 38 min
